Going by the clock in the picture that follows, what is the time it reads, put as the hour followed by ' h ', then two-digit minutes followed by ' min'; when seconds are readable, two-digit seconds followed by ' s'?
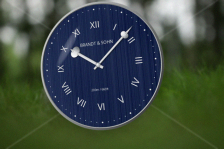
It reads 10 h 08 min
